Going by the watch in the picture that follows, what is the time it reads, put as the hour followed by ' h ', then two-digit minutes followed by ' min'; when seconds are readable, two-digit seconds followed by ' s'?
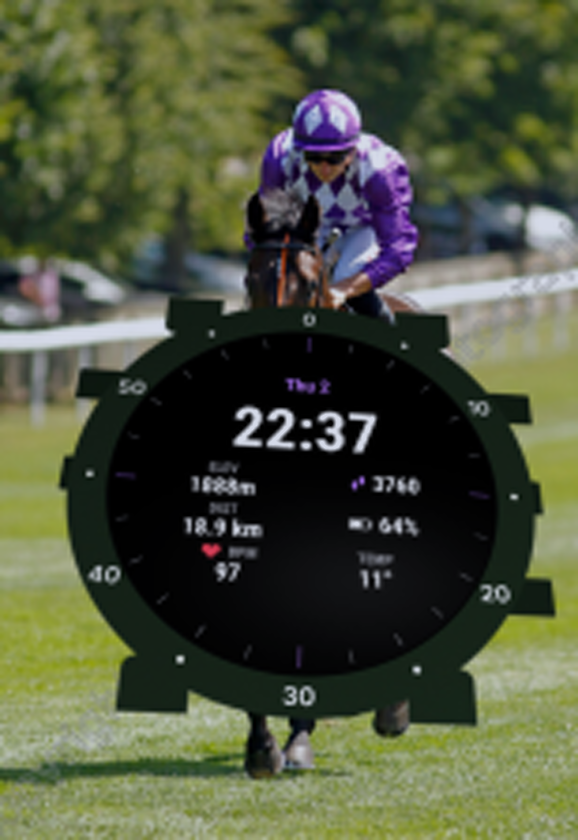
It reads 22 h 37 min
